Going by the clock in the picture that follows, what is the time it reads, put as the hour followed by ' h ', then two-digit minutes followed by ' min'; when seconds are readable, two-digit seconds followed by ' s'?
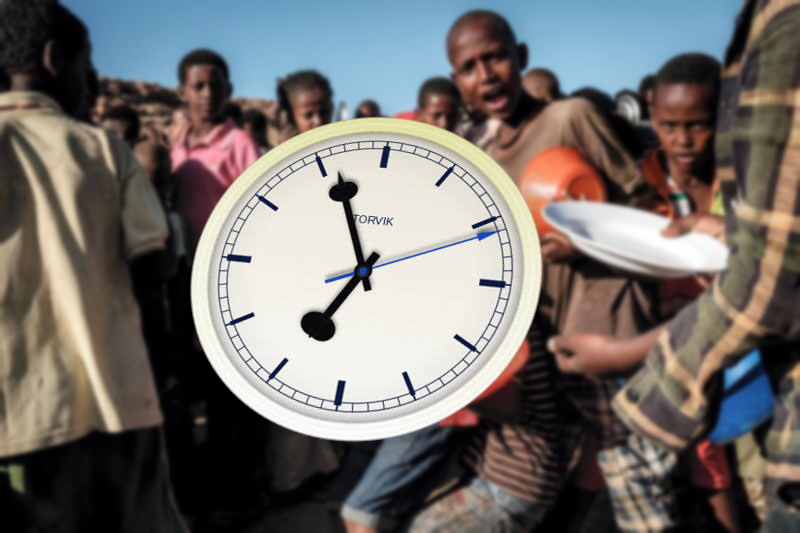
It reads 6 h 56 min 11 s
